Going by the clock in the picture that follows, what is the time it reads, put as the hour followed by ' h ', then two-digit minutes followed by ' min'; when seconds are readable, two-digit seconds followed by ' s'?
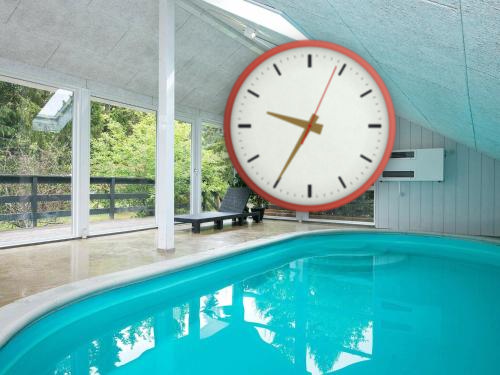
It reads 9 h 35 min 04 s
